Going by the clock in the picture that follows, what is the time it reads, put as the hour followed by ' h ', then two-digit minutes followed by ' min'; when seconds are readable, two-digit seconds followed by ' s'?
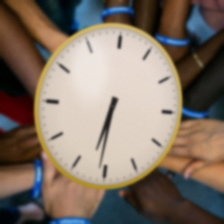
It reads 6 h 31 min
